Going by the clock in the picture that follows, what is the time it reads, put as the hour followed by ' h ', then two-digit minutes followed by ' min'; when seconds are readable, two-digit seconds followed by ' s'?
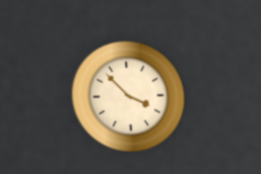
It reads 3 h 53 min
